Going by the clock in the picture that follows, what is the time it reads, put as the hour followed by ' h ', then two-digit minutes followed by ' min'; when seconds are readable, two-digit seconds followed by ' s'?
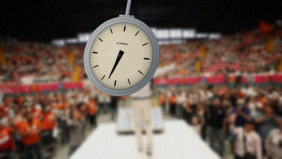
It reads 6 h 33 min
